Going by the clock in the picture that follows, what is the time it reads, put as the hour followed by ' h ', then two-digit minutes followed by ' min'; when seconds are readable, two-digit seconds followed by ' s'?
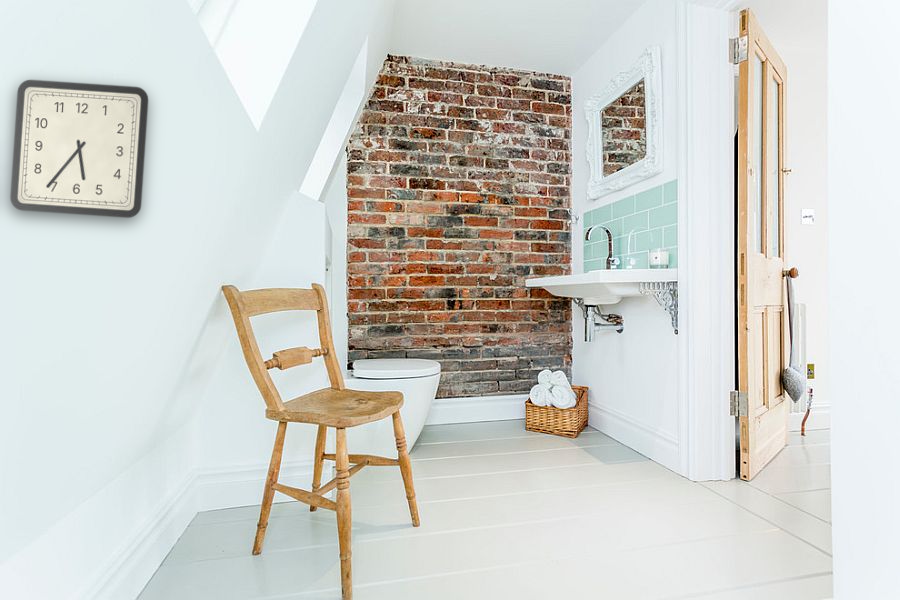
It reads 5 h 36 min
